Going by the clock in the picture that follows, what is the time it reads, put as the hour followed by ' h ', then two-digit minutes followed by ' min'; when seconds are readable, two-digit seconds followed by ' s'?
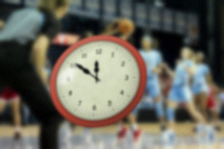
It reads 11 h 51 min
